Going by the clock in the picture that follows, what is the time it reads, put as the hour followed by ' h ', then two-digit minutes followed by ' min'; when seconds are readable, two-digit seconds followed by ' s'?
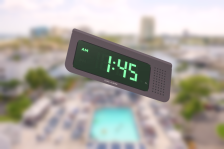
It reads 1 h 45 min
